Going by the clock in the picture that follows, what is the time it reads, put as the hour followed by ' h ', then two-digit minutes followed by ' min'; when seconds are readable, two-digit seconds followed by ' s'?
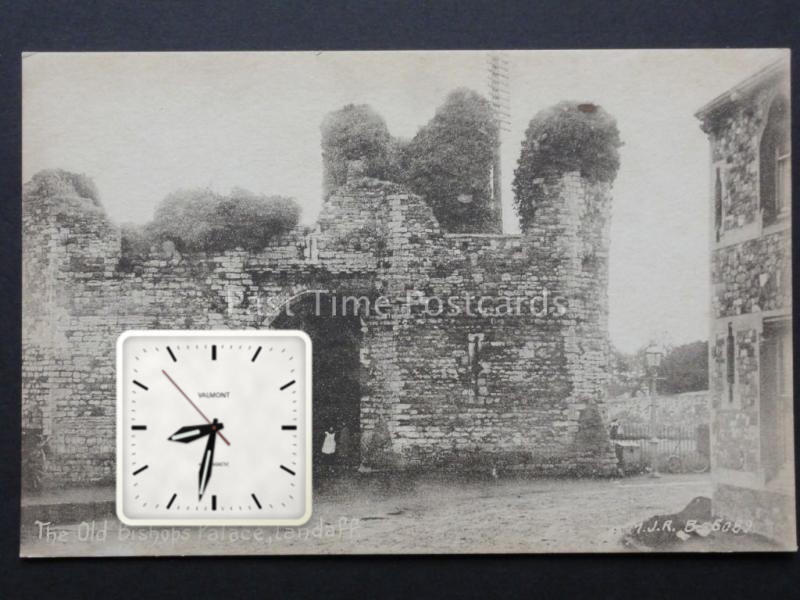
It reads 8 h 31 min 53 s
